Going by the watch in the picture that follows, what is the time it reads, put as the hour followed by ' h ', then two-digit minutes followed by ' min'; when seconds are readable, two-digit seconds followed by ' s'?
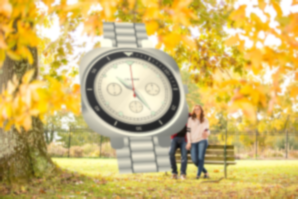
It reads 10 h 25 min
